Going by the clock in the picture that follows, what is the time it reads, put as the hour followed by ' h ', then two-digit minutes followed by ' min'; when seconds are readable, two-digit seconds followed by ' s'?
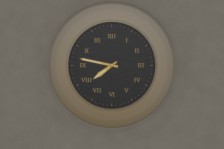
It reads 7 h 47 min
